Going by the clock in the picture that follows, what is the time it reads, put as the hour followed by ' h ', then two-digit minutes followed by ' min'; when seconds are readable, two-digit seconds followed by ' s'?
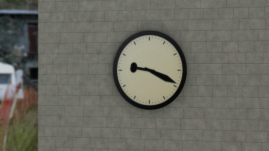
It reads 9 h 19 min
